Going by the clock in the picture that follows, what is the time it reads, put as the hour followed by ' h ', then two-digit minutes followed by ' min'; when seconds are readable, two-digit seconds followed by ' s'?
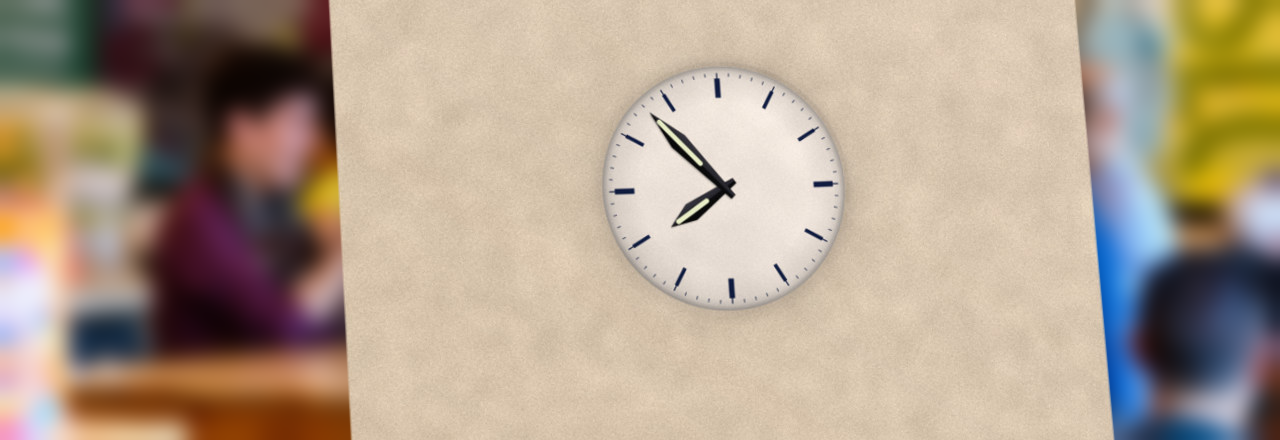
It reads 7 h 53 min
